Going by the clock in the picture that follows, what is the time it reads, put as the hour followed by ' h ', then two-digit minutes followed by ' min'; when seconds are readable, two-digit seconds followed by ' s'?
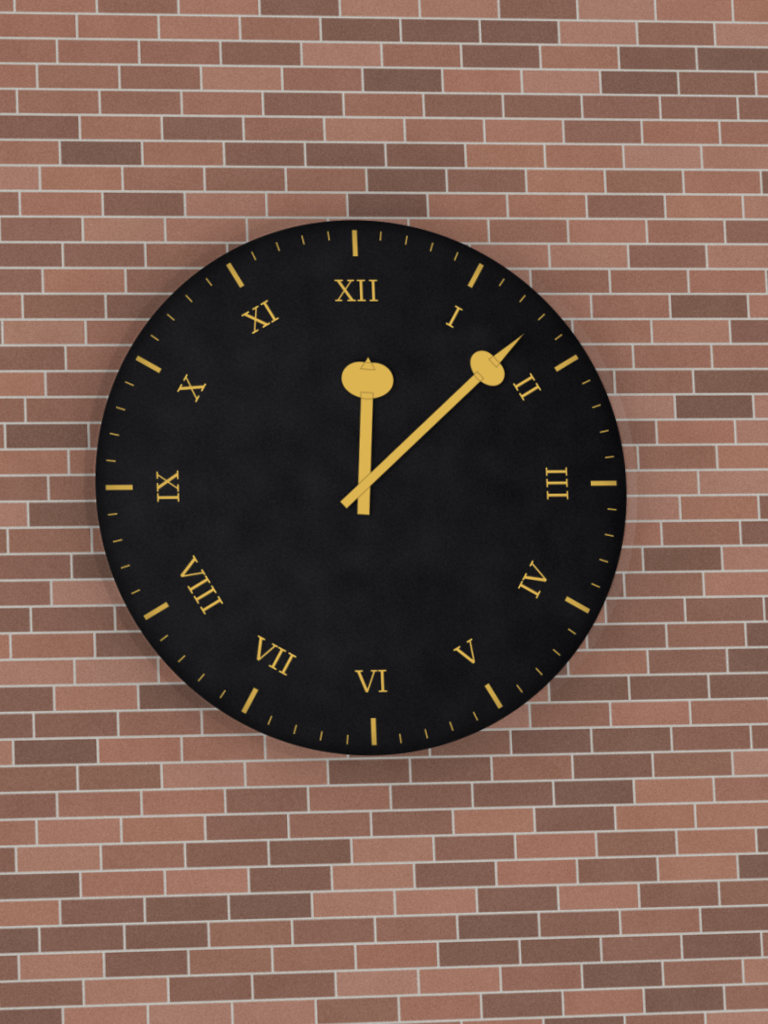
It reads 12 h 08 min
